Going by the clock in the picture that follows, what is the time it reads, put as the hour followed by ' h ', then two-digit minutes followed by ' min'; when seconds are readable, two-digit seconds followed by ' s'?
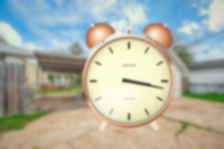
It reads 3 h 17 min
